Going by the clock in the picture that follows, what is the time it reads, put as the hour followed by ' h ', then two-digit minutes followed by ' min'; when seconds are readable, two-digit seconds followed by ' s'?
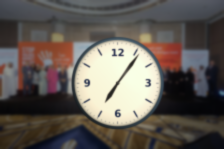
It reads 7 h 06 min
